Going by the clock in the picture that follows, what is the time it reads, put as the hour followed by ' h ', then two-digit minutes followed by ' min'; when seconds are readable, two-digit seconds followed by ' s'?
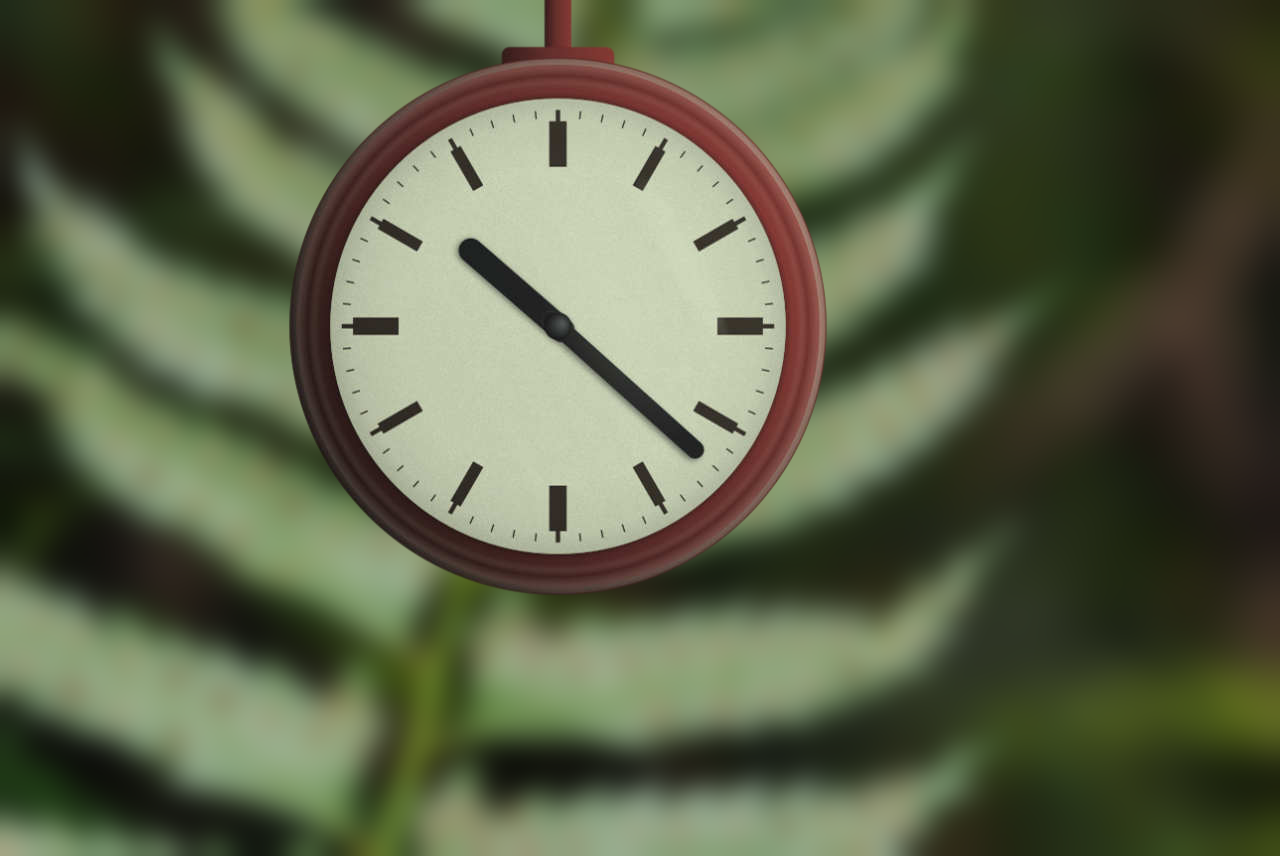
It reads 10 h 22 min
